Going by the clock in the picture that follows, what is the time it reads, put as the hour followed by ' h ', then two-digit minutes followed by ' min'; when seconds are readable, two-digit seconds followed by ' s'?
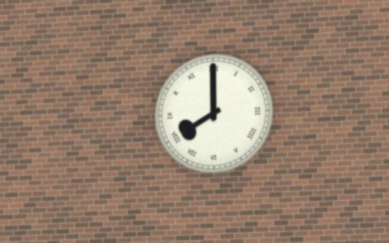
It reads 8 h 00 min
